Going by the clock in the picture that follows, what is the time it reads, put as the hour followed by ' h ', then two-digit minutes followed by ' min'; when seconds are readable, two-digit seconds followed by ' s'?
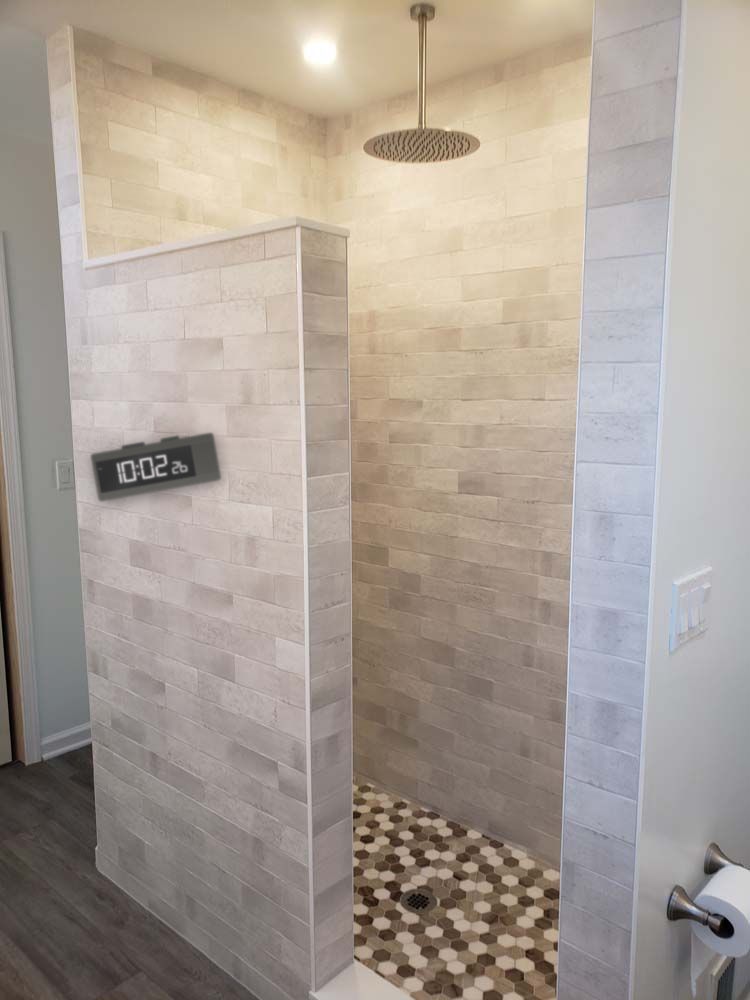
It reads 10 h 02 min 26 s
